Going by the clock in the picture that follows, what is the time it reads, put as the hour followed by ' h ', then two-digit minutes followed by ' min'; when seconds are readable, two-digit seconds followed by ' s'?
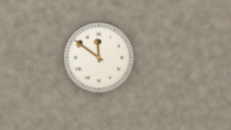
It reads 11 h 51 min
